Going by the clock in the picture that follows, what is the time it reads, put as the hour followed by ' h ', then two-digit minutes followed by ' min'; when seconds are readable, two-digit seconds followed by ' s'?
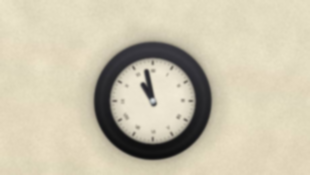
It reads 10 h 58 min
